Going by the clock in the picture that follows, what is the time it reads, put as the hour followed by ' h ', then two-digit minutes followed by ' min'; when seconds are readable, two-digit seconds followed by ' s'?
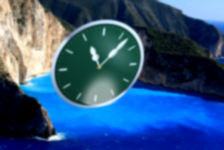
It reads 11 h 07 min
